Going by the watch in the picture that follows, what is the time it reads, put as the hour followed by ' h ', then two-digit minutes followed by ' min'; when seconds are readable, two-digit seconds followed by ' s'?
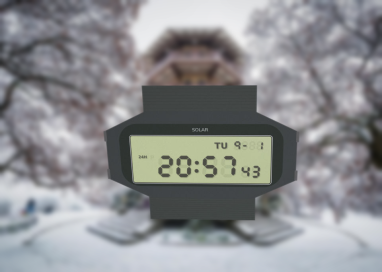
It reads 20 h 57 min 43 s
